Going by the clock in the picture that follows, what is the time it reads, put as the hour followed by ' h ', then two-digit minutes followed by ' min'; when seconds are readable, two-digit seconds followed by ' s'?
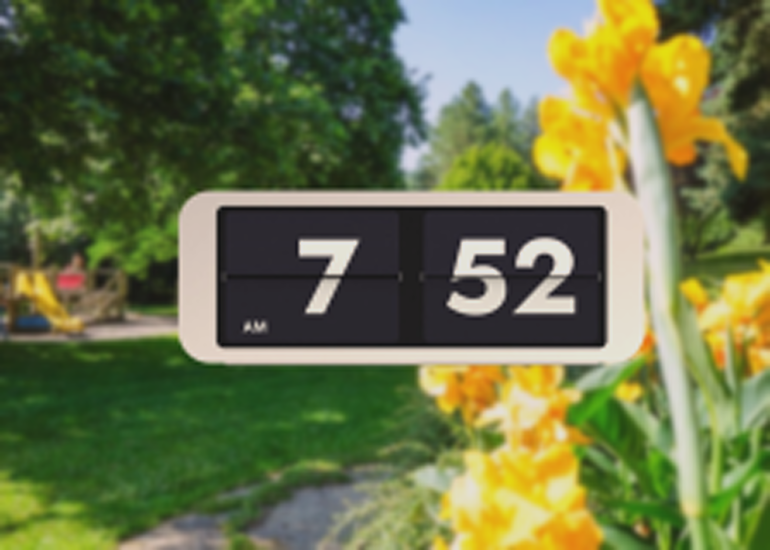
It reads 7 h 52 min
